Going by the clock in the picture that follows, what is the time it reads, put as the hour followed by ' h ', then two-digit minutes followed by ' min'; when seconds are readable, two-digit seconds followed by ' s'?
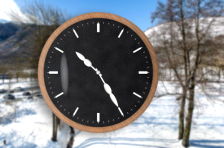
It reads 10 h 25 min
